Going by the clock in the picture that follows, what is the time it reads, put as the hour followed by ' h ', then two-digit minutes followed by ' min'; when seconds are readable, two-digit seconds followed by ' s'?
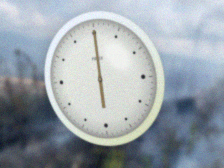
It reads 6 h 00 min
